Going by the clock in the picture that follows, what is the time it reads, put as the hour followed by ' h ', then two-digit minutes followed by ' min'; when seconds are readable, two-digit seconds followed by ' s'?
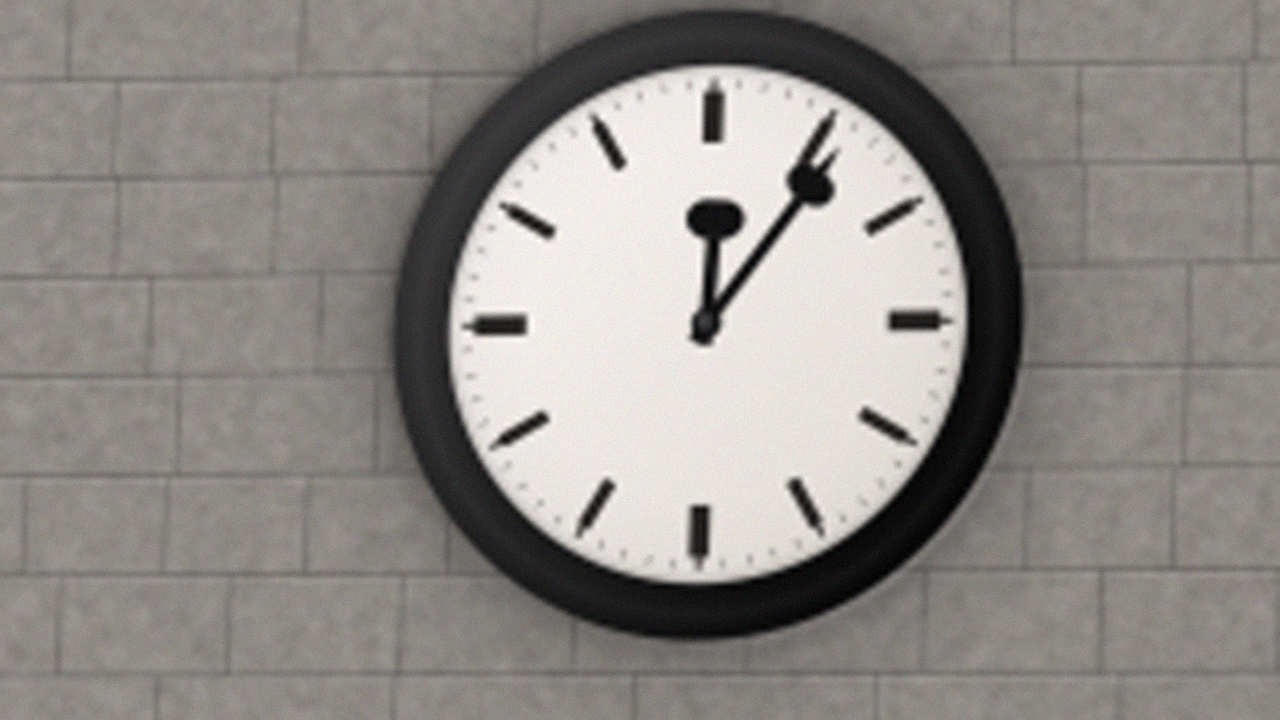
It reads 12 h 06 min
